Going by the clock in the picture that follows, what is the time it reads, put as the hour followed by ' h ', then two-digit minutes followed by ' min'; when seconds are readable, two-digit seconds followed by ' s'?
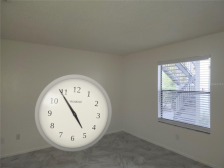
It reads 4 h 54 min
